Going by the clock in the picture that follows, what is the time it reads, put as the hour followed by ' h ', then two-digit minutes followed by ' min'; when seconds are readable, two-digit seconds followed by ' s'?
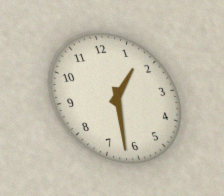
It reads 1 h 32 min
